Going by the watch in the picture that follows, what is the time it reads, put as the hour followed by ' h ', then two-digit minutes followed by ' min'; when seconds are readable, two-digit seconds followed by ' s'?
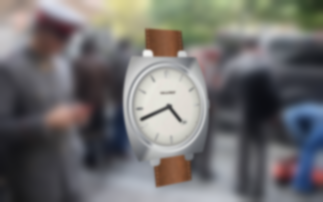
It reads 4 h 42 min
